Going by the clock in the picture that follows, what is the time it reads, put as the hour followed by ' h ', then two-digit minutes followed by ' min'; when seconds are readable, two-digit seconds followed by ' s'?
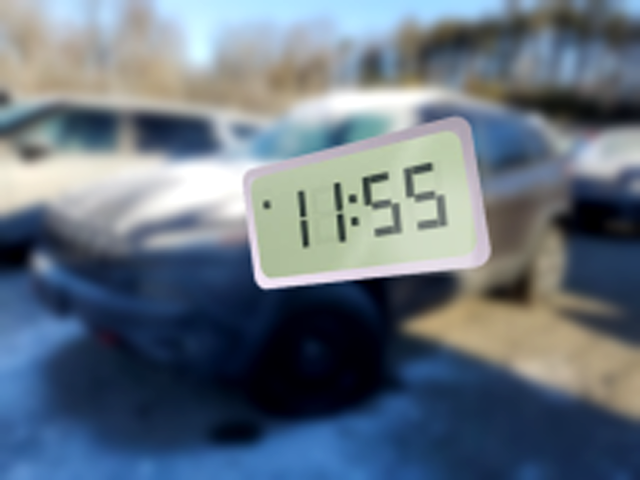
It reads 11 h 55 min
